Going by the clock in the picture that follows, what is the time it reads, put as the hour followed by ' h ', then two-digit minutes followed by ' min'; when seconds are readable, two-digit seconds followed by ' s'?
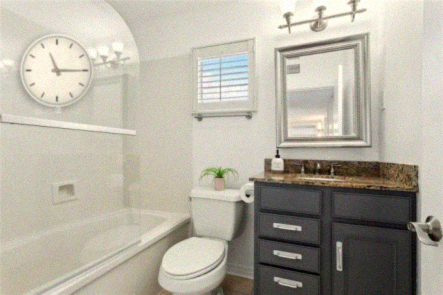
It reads 11 h 15 min
